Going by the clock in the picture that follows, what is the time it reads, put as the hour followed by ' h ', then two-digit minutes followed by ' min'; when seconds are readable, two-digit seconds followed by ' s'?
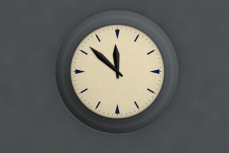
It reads 11 h 52 min
